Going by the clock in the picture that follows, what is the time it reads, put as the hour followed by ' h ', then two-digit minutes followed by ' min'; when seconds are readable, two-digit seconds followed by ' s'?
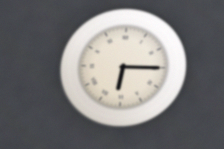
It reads 6 h 15 min
